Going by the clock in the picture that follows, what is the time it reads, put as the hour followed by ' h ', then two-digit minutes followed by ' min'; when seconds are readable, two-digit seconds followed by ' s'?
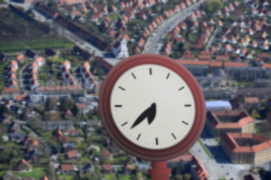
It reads 6 h 38 min
